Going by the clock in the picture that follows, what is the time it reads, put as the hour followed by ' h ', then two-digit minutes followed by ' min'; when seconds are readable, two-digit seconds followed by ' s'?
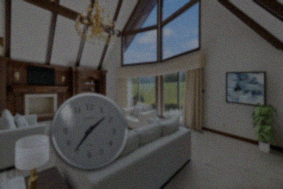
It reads 1 h 36 min
